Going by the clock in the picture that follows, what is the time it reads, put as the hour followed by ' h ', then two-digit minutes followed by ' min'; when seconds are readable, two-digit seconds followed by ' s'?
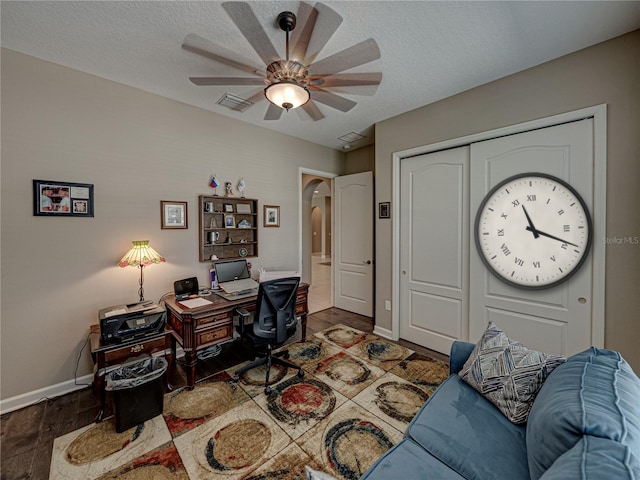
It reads 11 h 19 min
